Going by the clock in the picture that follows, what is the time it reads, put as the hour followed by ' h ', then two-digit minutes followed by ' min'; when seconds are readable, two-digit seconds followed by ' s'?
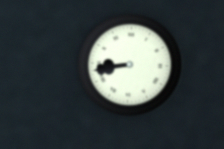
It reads 8 h 43 min
